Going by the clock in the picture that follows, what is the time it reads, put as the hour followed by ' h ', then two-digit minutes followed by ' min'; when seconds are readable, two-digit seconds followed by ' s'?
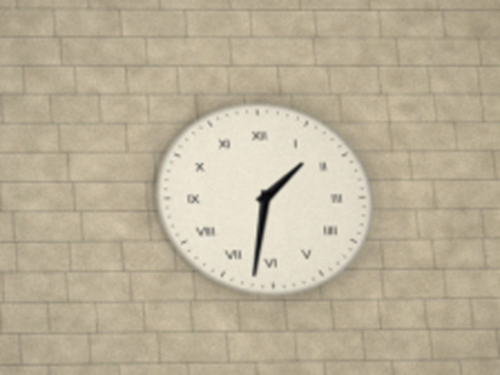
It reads 1 h 32 min
